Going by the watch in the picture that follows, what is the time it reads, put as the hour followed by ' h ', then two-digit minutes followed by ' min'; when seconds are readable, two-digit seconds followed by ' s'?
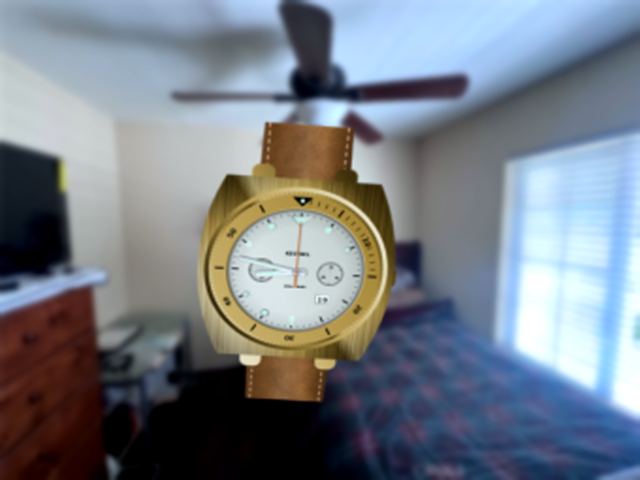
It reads 8 h 47 min
